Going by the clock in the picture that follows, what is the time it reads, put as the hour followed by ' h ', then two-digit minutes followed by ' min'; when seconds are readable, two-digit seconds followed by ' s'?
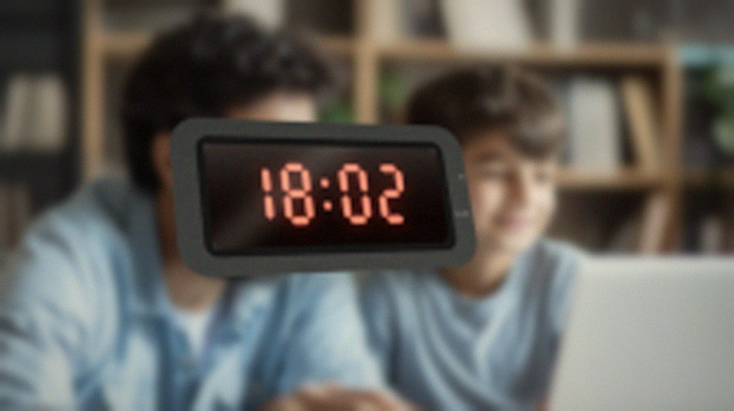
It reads 18 h 02 min
